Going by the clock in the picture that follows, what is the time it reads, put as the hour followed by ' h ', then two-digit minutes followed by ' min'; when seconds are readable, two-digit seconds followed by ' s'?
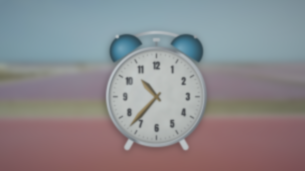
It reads 10 h 37 min
